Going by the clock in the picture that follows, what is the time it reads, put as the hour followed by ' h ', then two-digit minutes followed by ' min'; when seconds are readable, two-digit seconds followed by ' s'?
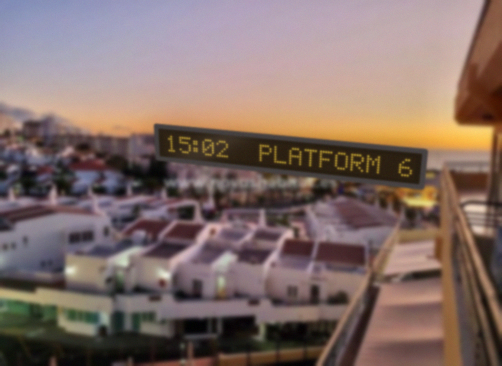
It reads 15 h 02 min
